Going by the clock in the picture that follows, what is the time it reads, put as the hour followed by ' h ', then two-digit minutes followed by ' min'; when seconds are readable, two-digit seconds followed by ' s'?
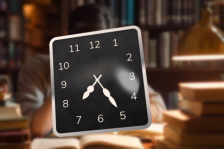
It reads 7 h 25 min
